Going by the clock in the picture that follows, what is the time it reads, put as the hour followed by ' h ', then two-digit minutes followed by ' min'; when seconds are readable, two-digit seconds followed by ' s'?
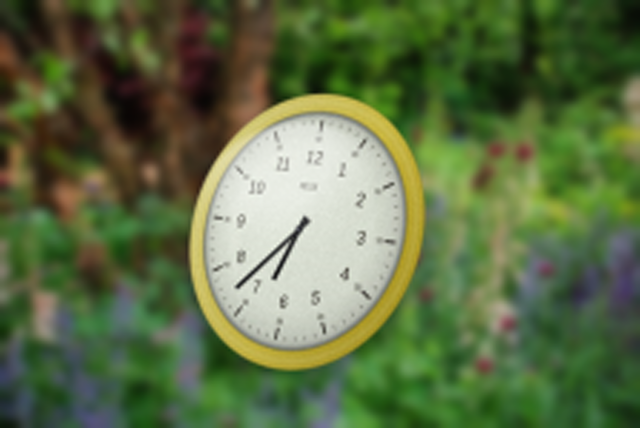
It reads 6 h 37 min
